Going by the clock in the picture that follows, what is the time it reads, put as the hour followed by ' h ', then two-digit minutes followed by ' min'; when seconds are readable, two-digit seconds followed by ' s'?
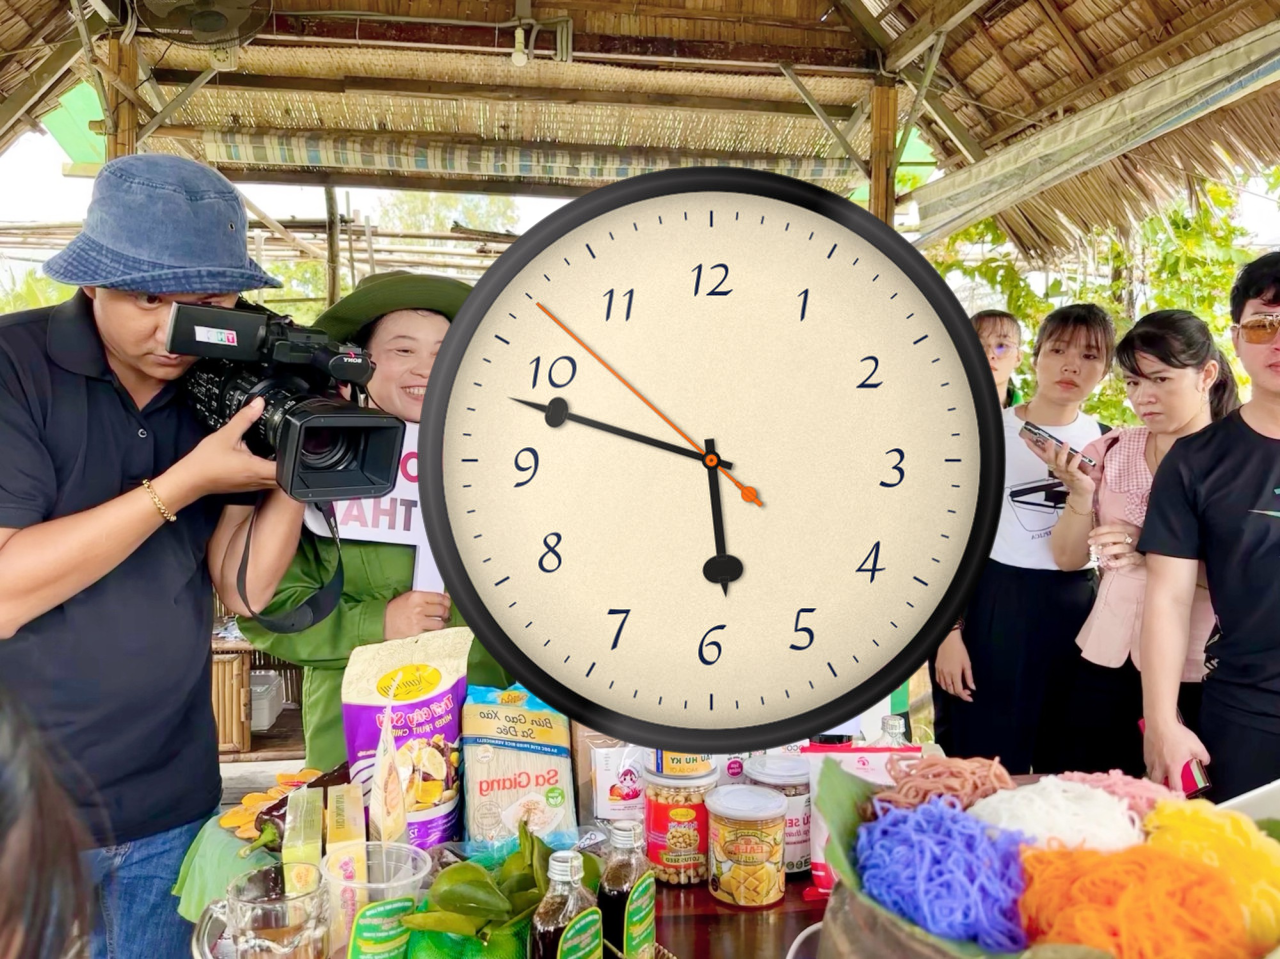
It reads 5 h 47 min 52 s
